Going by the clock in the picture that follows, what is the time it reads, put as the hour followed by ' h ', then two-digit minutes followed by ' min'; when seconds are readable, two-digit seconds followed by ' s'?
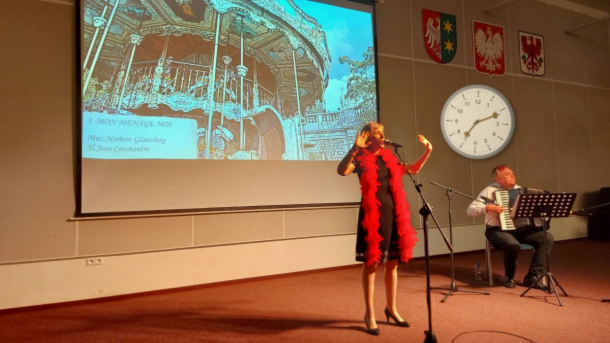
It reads 7 h 11 min
